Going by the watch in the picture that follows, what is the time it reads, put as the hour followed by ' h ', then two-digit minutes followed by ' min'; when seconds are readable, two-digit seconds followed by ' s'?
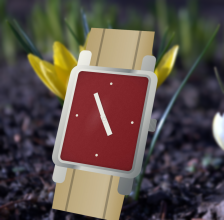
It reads 4 h 55 min
